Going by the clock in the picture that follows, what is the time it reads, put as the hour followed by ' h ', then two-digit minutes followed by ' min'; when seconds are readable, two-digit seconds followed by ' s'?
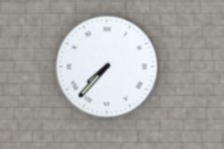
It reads 7 h 37 min
